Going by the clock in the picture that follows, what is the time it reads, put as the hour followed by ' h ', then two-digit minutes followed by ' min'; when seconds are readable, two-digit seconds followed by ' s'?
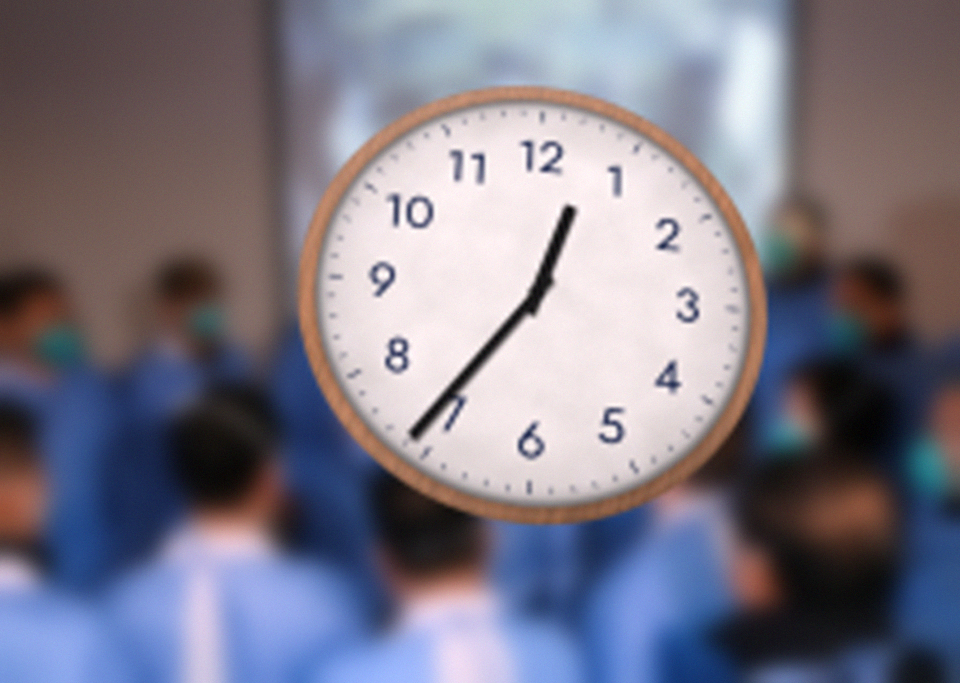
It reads 12 h 36 min
